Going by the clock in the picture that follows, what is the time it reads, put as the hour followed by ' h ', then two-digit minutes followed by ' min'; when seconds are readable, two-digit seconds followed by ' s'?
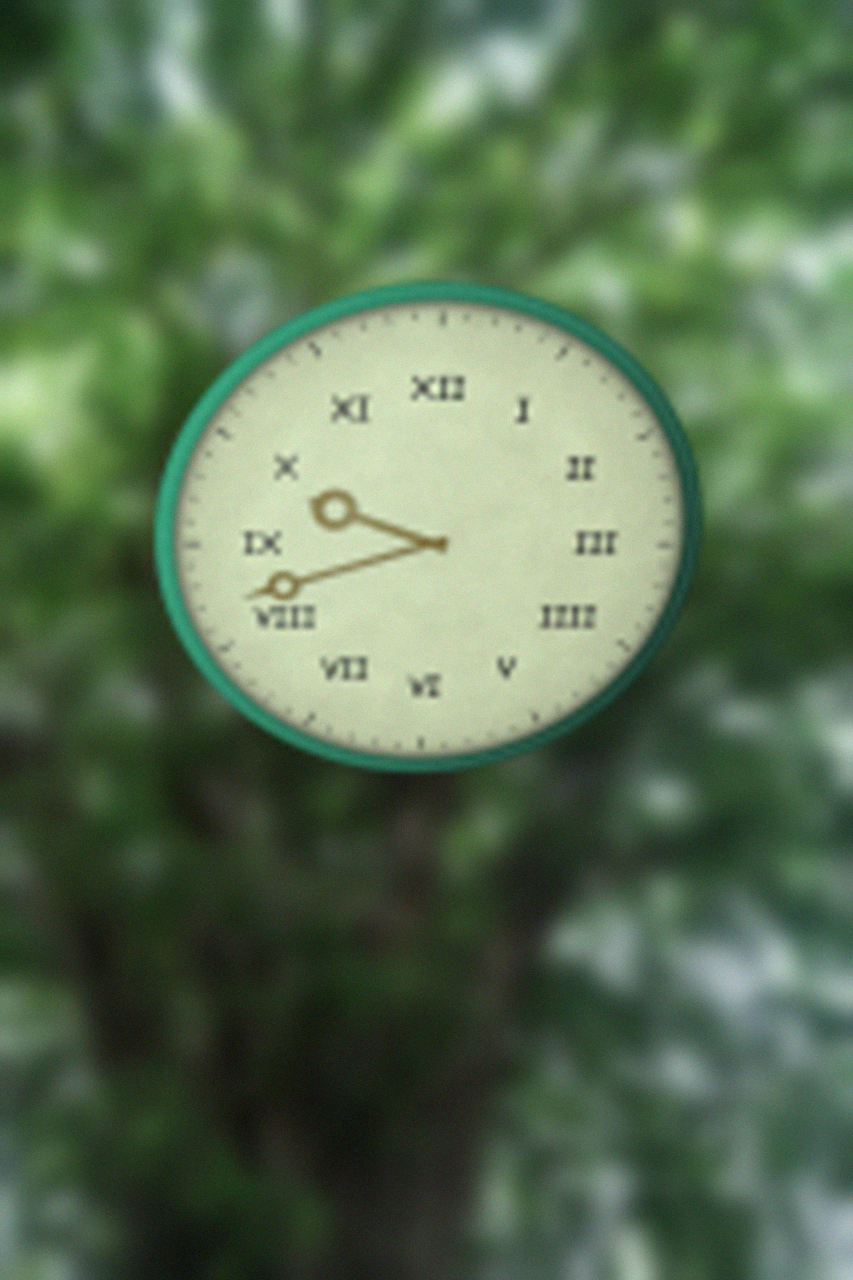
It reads 9 h 42 min
